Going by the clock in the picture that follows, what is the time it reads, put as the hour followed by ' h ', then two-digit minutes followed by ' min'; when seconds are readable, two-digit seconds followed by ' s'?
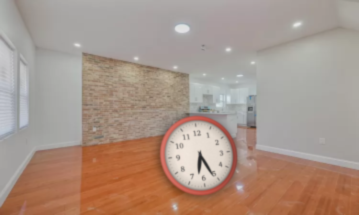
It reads 6 h 26 min
